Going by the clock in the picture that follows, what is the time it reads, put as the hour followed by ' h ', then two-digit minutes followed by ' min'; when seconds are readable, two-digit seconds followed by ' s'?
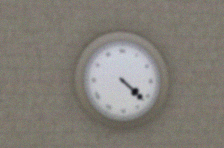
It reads 4 h 22 min
